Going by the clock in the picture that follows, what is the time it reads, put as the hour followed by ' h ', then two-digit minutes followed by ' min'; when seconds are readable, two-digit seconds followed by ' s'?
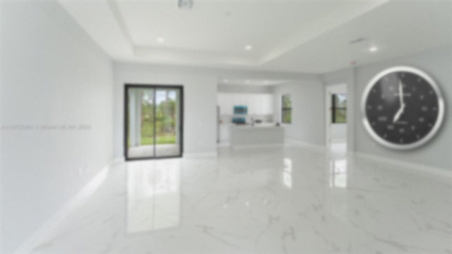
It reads 6 h 59 min
